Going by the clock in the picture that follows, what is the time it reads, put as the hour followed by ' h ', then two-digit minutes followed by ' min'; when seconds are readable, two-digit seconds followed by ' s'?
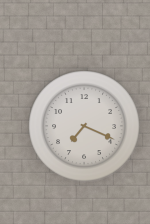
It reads 7 h 19 min
